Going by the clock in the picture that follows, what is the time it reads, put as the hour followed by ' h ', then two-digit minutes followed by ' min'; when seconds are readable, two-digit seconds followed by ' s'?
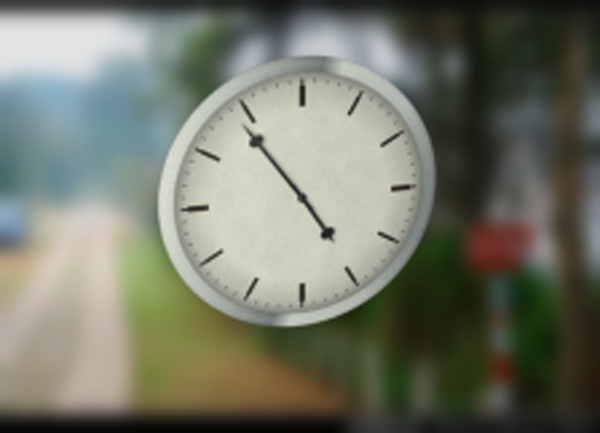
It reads 4 h 54 min
